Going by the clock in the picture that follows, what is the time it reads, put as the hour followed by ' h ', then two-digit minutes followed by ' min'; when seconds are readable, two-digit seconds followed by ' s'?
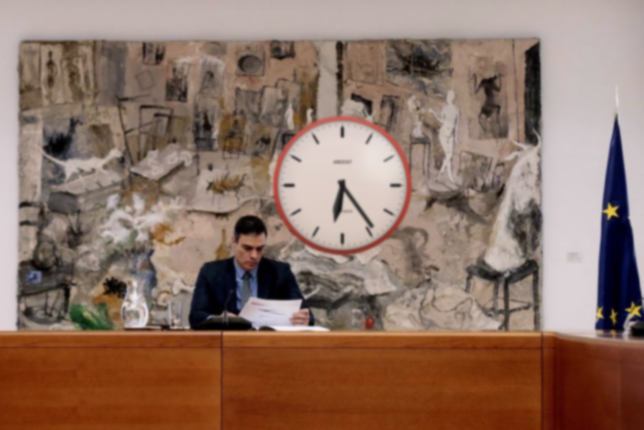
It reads 6 h 24 min
